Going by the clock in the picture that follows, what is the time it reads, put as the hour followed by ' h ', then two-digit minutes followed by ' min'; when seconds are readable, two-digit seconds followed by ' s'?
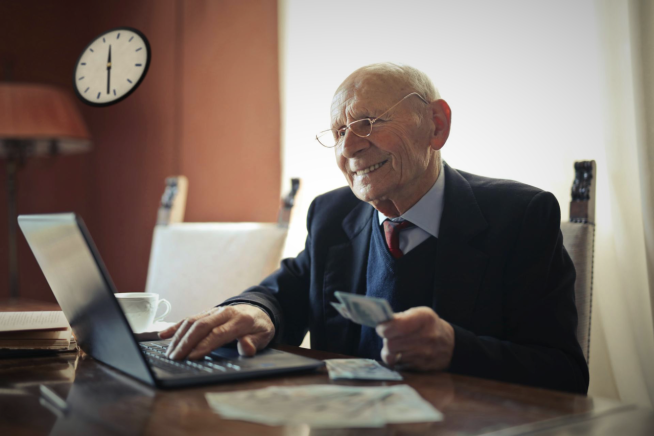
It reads 11 h 27 min
